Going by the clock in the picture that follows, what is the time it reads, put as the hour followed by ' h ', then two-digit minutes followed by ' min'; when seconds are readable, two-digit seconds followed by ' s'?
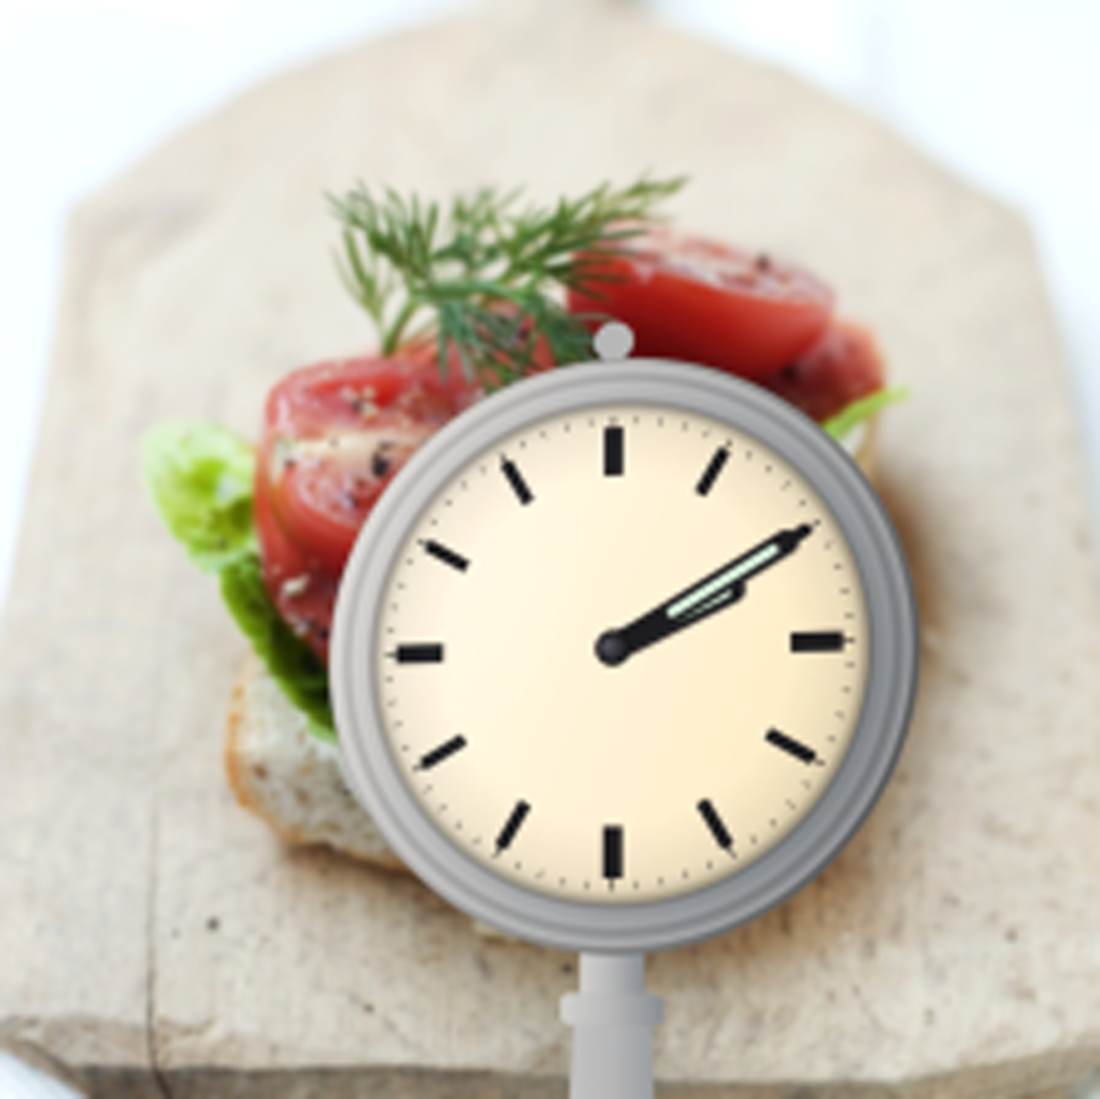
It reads 2 h 10 min
